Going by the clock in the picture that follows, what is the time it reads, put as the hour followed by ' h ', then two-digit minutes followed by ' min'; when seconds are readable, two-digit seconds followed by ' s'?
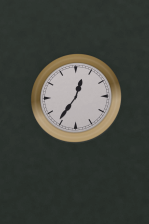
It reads 12 h 36 min
